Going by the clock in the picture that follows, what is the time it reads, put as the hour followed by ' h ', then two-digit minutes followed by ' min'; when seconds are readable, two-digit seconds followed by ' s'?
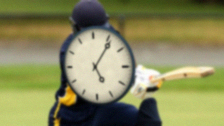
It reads 5 h 06 min
